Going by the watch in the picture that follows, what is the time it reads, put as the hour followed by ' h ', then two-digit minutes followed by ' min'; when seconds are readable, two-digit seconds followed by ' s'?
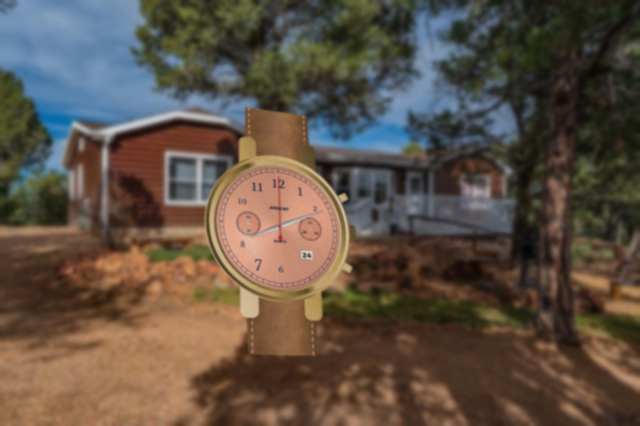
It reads 8 h 11 min
